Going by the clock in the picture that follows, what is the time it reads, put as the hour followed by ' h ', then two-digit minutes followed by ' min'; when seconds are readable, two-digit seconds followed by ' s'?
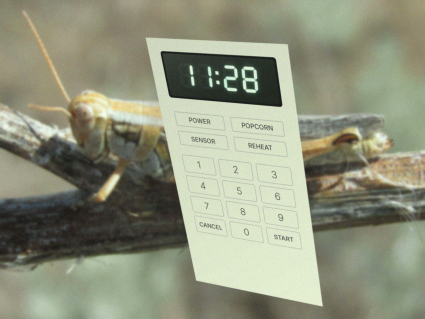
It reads 11 h 28 min
